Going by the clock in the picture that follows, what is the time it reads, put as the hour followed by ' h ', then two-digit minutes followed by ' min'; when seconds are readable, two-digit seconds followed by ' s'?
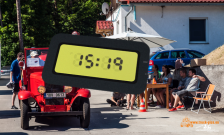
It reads 15 h 19 min
